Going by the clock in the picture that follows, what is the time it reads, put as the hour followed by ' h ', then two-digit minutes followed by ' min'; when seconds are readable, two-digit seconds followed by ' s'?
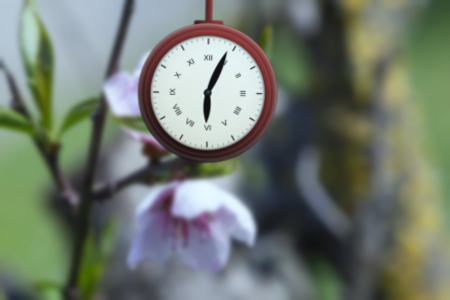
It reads 6 h 04 min
